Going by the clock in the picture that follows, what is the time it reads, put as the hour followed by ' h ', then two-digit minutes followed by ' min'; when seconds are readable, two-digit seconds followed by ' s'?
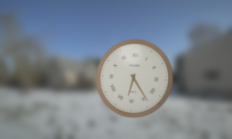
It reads 6 h 24 min
